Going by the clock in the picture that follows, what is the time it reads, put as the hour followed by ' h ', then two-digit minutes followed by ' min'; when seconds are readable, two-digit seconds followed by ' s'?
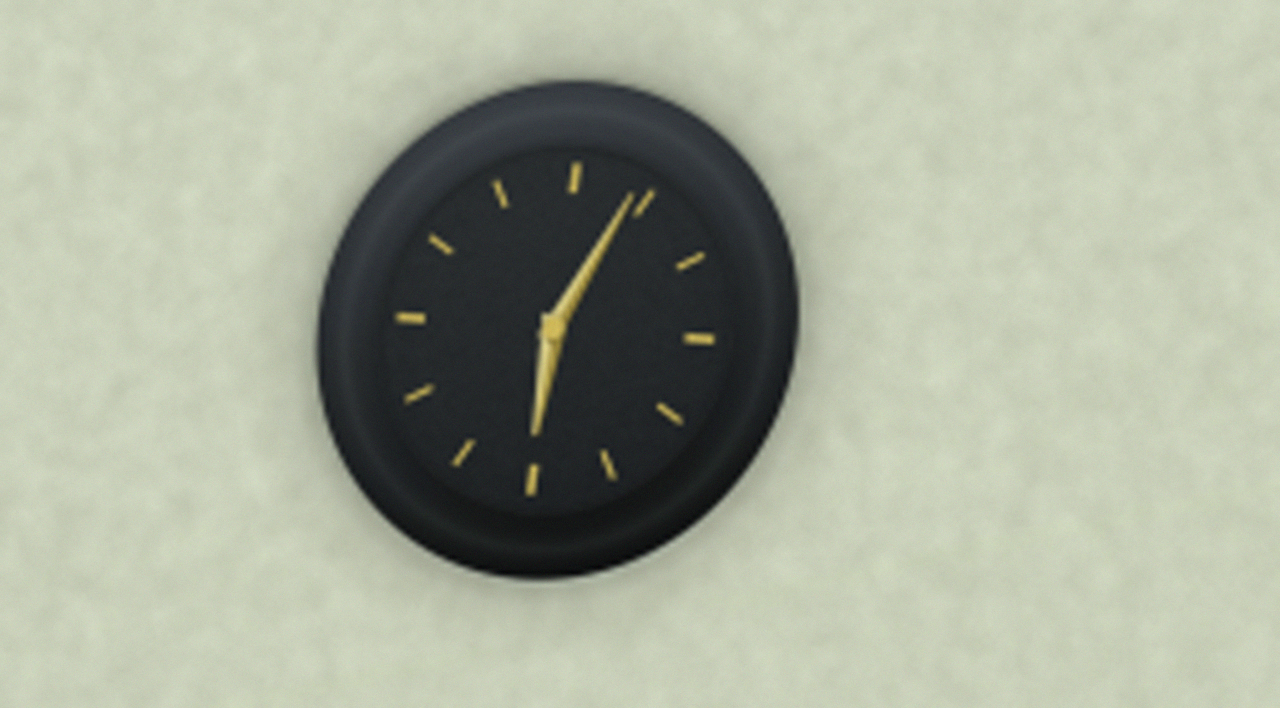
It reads 6 h 04 min
